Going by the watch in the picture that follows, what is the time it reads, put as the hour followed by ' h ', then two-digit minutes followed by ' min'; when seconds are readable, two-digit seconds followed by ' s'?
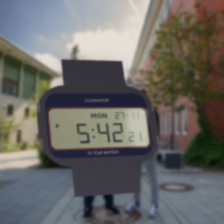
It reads 5 h 42 min
